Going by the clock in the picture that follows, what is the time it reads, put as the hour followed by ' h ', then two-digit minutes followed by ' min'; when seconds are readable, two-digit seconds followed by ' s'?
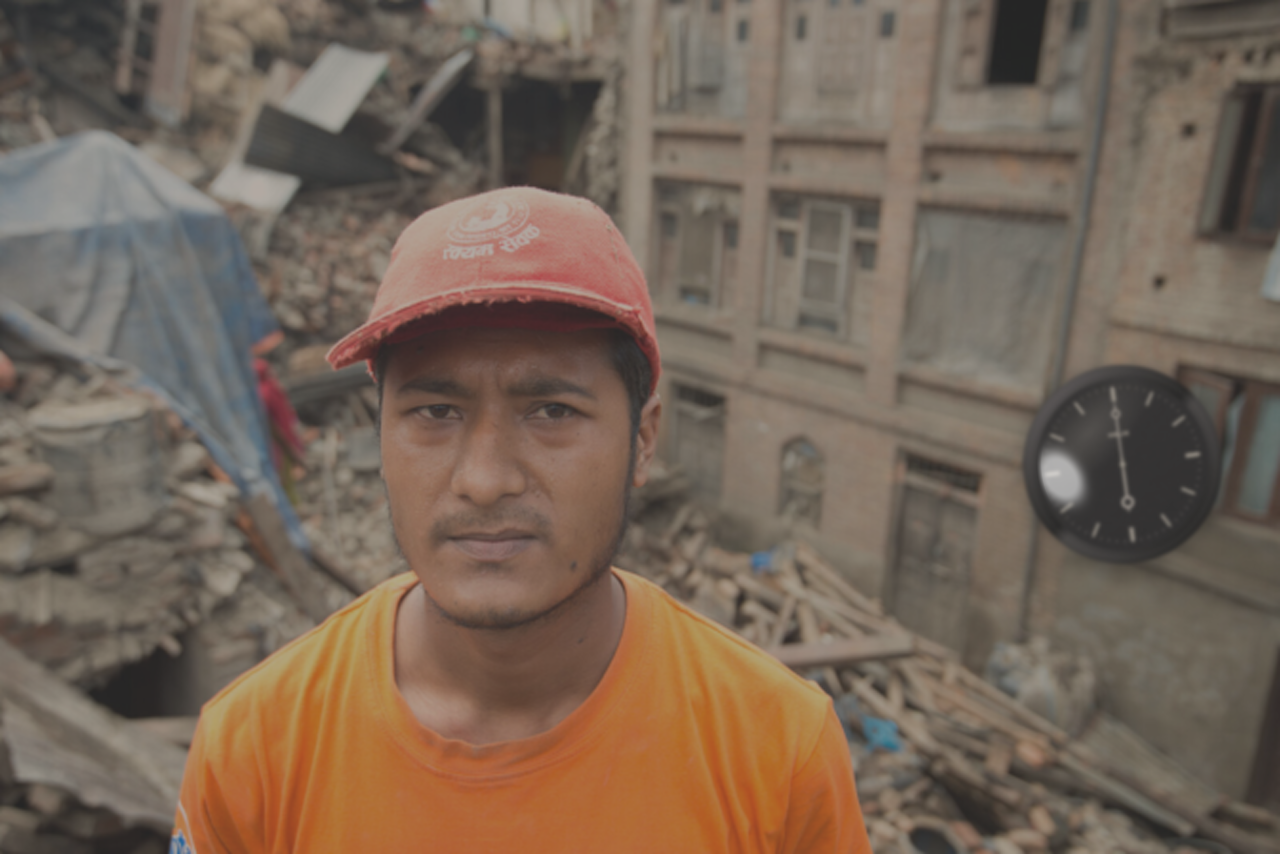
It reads 6 h 00 min
